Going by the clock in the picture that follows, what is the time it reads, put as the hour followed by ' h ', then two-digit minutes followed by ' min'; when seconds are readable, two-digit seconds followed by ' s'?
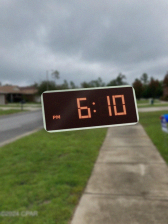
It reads 6 h 10 min
